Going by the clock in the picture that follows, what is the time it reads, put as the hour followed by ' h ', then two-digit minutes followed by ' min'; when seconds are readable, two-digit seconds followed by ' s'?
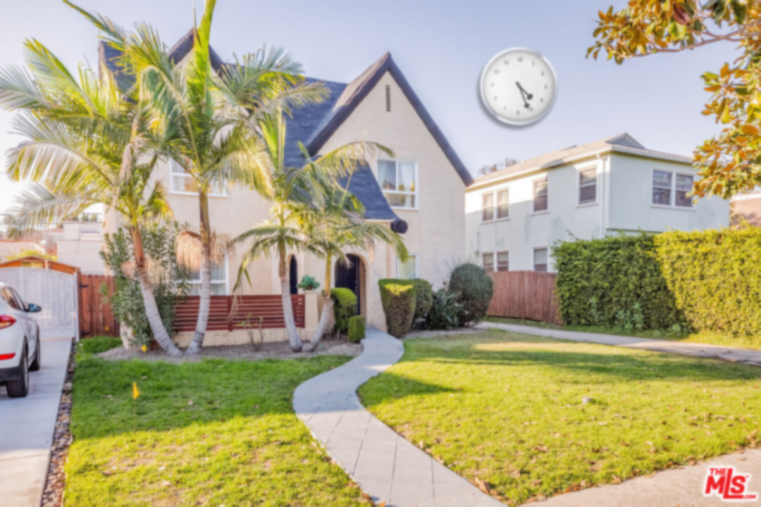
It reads 4 h 26 min
